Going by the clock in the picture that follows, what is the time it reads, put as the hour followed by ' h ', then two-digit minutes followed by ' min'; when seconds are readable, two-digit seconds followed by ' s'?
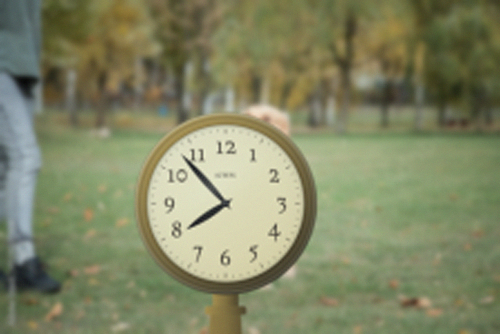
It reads 7 h 53 min
